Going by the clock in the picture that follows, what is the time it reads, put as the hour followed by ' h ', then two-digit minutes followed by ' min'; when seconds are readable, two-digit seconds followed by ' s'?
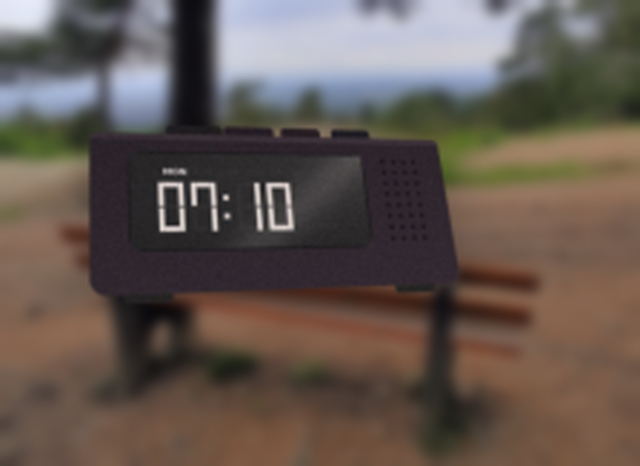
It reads 7 h 10 min
